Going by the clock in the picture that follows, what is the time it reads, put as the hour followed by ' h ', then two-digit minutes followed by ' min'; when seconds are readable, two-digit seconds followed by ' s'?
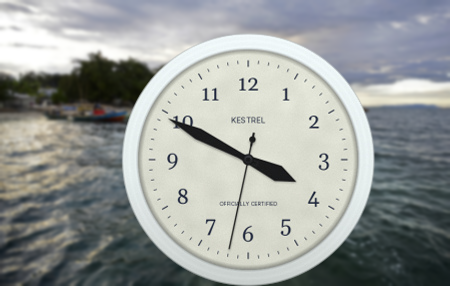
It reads 3 h 49 min 32 s
